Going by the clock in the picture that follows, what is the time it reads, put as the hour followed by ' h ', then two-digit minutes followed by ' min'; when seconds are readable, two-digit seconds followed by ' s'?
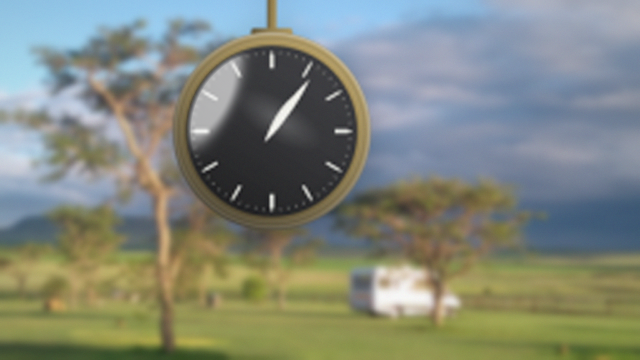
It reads 1 h 06 min
